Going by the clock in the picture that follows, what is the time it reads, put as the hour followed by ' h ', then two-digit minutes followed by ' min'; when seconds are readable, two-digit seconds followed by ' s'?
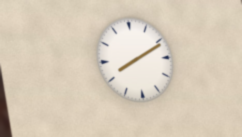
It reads 8 h 11 min
